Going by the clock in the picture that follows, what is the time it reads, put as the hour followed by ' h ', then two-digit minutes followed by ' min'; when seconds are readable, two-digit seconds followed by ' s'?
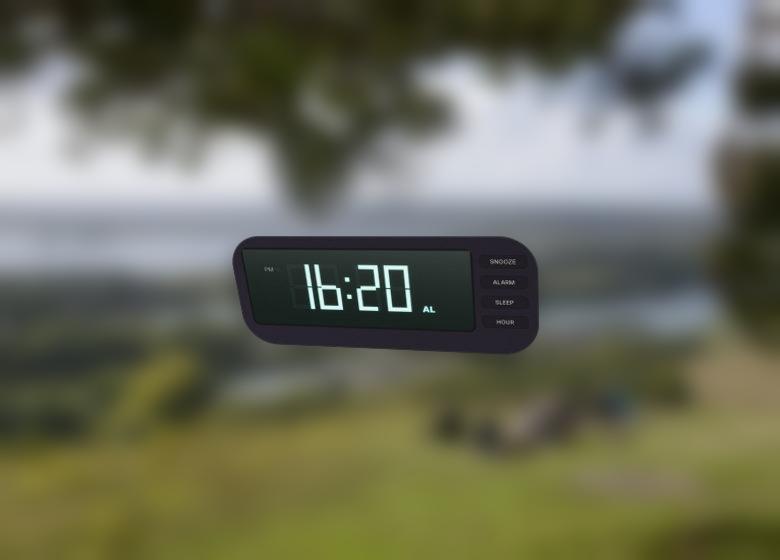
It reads 16 h 20 min
